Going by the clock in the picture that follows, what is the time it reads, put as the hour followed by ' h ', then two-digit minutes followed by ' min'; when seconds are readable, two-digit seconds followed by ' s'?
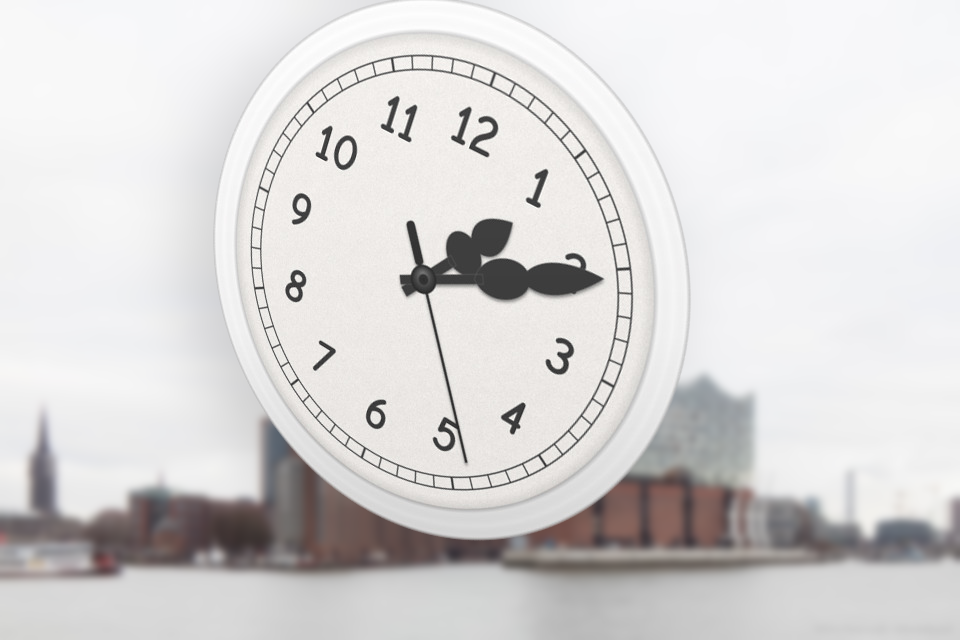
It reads 1 h 10 min 24 s
